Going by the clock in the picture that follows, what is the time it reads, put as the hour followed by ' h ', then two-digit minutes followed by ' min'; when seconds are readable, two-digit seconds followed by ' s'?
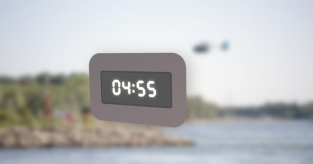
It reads 4 h 55 min
